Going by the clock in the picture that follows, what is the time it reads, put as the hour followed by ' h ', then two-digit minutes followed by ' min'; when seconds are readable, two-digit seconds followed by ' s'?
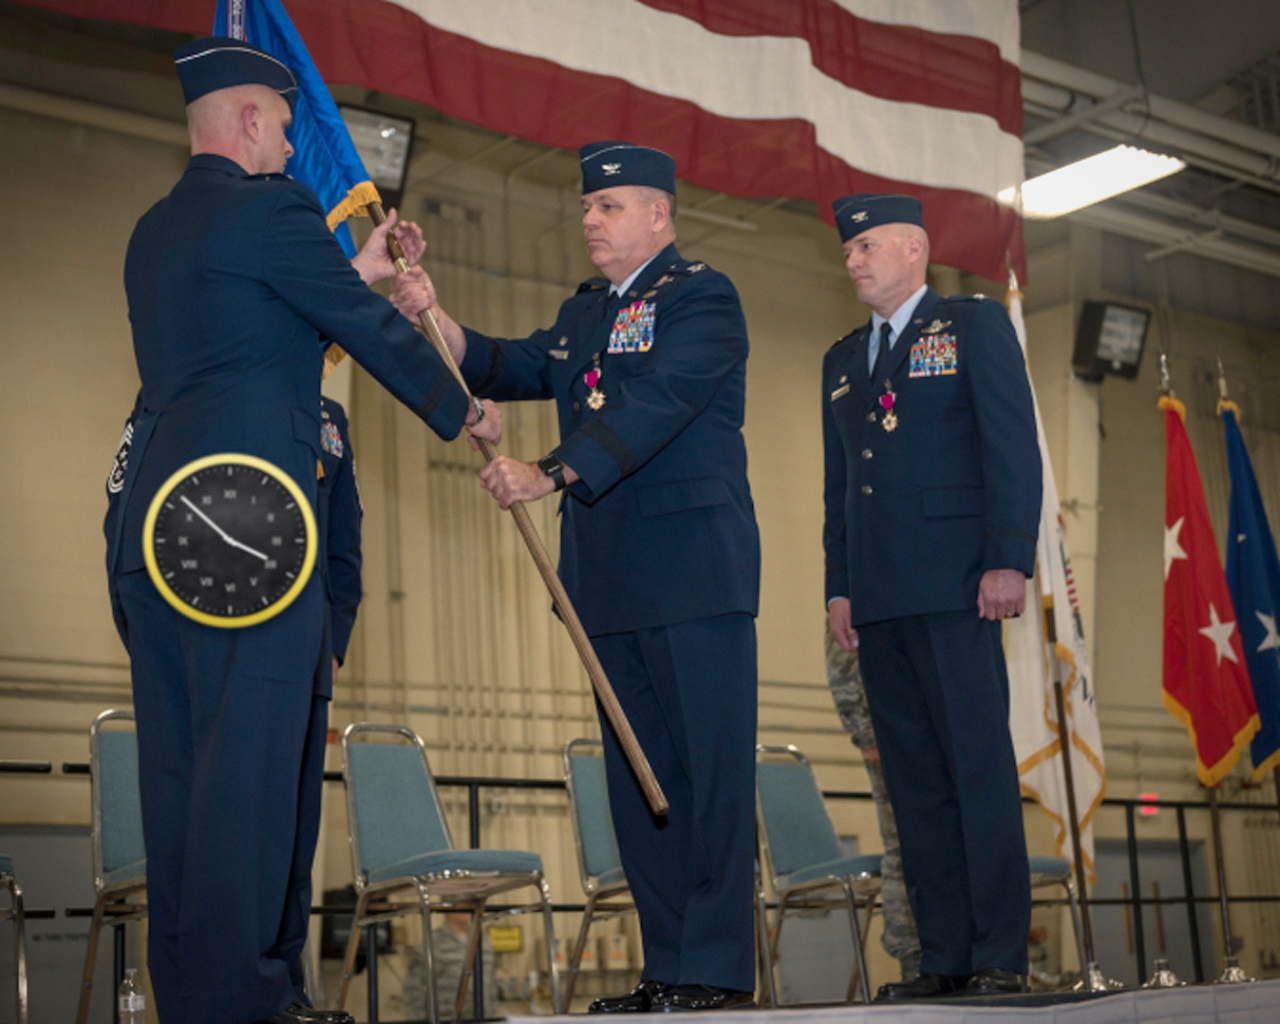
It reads 3 h 52 min
